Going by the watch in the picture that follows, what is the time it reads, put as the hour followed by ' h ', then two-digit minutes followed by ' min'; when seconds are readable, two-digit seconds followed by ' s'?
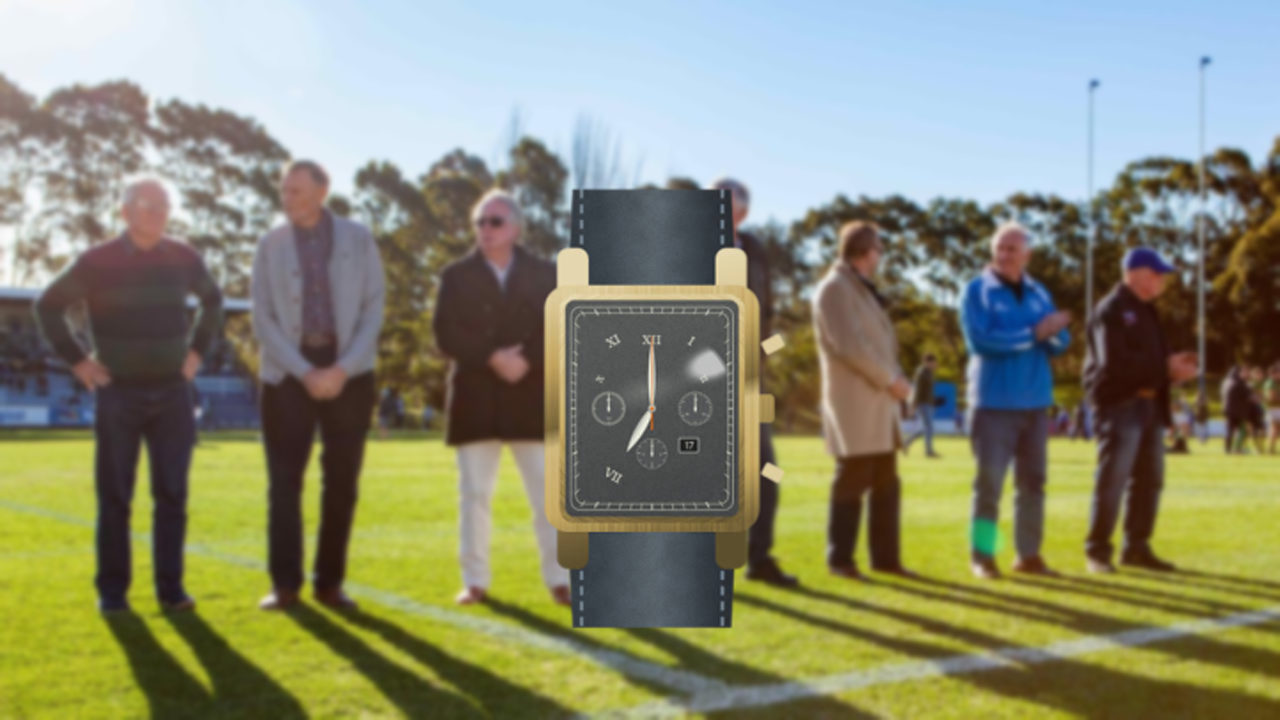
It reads 7 h 00 min
